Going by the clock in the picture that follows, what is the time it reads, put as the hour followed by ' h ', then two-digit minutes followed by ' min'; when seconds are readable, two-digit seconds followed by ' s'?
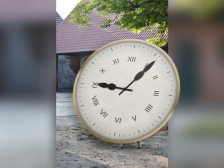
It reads 9 h 06 min
